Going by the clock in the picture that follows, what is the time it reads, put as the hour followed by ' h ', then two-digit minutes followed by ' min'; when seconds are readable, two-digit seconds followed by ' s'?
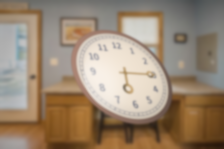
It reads 6 h 15 min
